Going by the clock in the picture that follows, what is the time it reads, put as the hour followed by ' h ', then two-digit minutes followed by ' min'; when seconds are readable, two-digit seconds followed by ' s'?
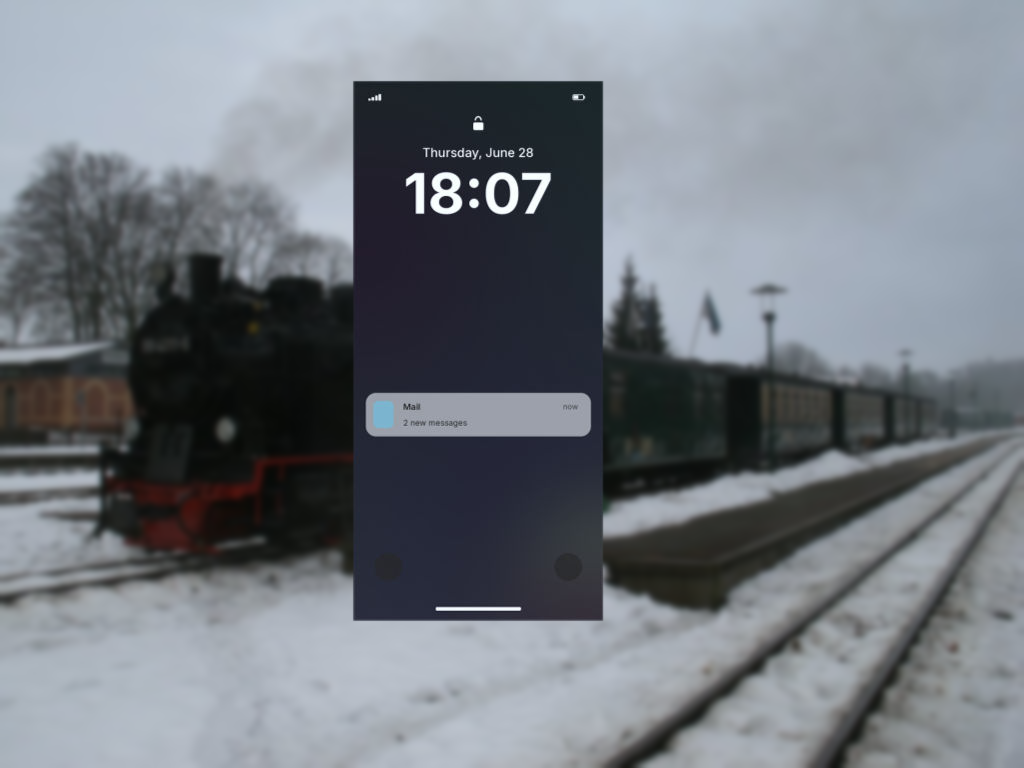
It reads 18 h 07 min
